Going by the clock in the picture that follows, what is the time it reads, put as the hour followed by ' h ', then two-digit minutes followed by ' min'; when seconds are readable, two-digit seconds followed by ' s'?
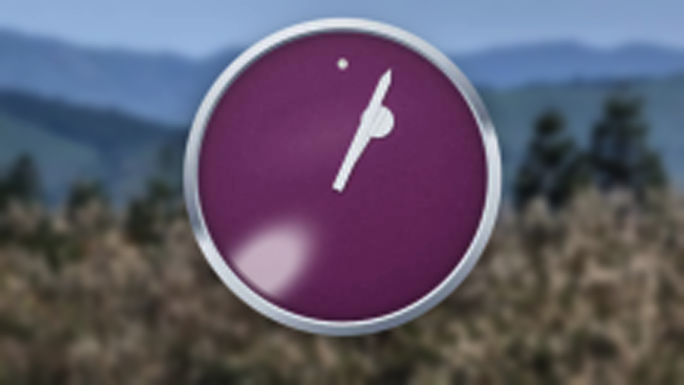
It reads 1 h 04 min
